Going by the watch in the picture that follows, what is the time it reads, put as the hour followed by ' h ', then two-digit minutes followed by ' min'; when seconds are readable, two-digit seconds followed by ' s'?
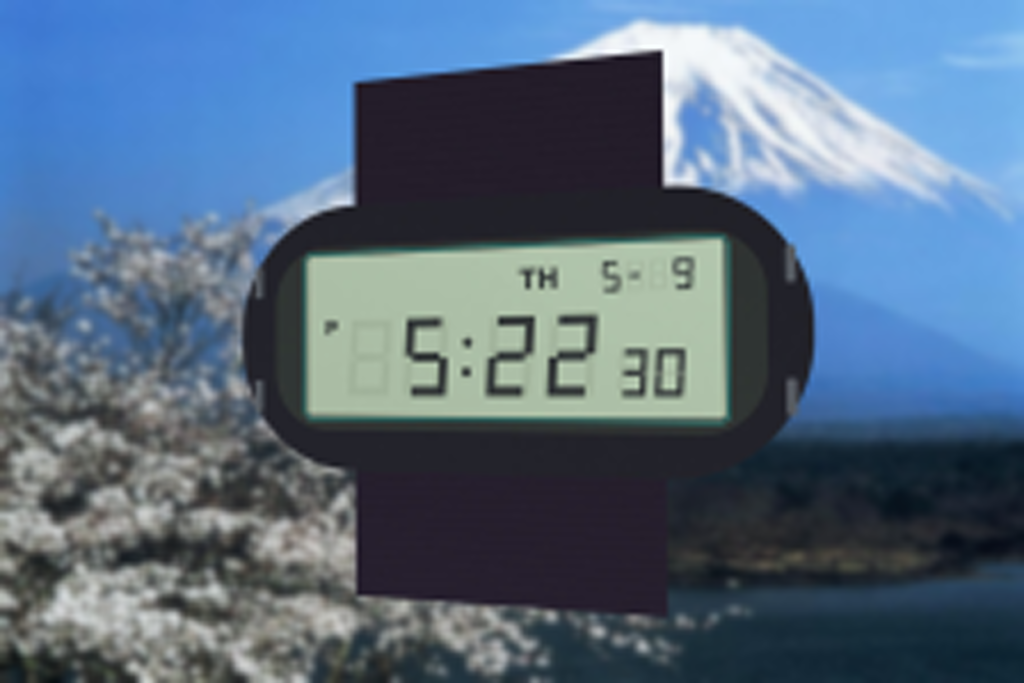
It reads 5 h 22 min 30 s
